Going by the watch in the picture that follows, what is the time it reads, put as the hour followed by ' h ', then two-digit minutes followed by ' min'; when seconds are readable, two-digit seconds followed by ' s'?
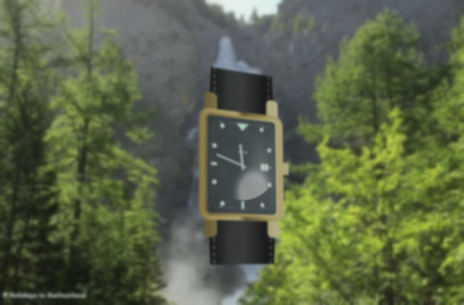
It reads 11 h 48 min
